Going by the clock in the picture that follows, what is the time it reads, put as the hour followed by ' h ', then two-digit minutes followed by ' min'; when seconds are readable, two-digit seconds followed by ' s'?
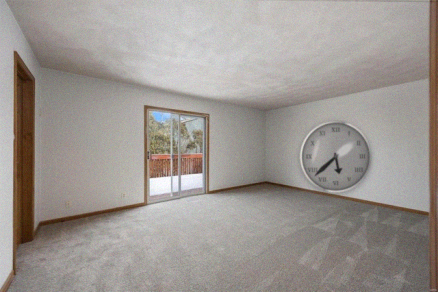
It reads 5 h 38 min
